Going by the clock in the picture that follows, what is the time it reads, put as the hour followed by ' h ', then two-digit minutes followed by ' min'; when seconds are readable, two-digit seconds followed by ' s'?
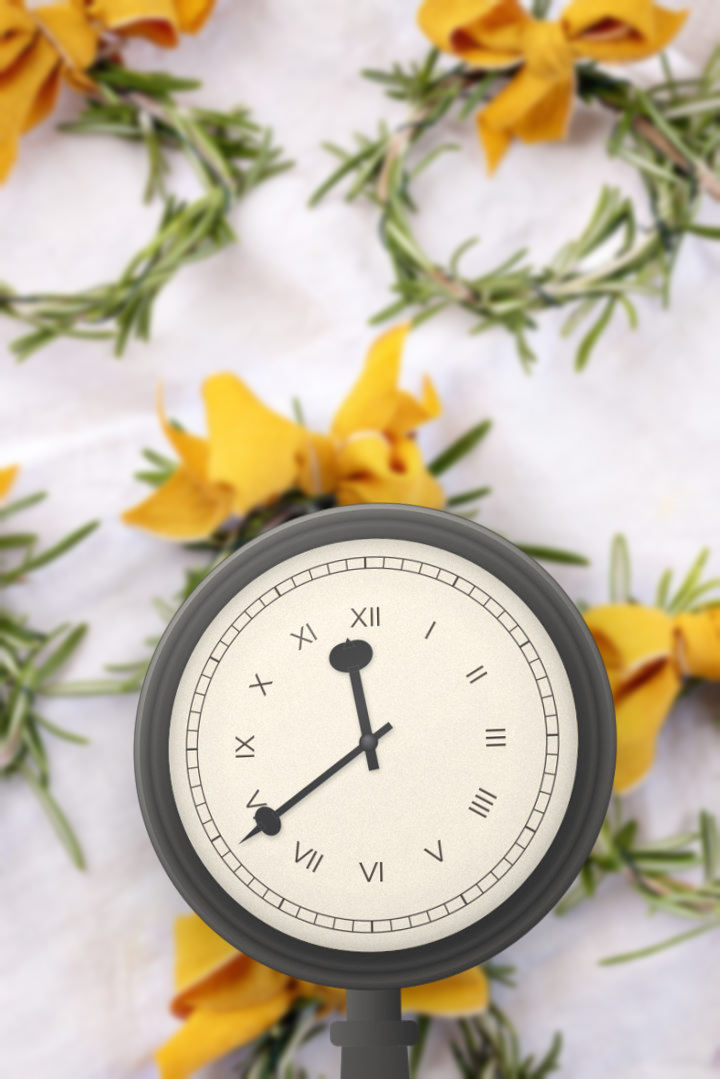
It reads 11 h 39 min
